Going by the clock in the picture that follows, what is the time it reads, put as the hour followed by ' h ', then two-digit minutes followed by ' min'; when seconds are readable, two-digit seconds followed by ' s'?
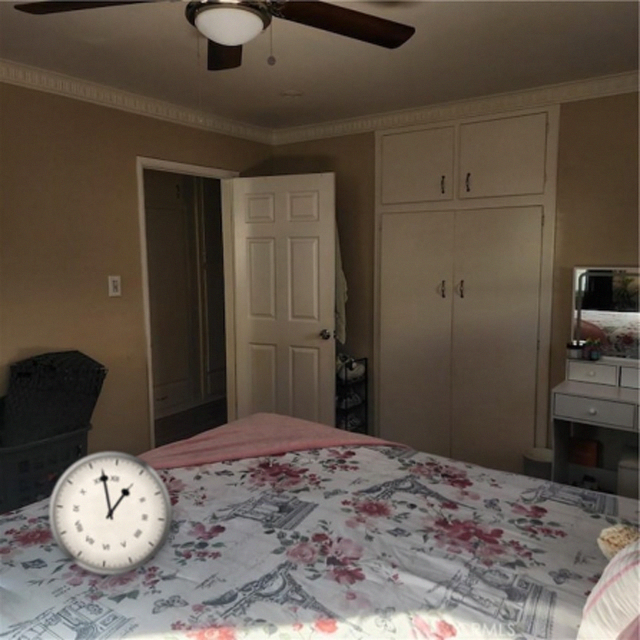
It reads 12 h 57 min
